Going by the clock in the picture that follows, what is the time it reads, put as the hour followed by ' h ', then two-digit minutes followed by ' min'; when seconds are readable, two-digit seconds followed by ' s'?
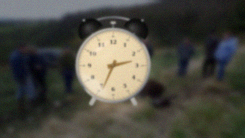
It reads 2 h 34 min
